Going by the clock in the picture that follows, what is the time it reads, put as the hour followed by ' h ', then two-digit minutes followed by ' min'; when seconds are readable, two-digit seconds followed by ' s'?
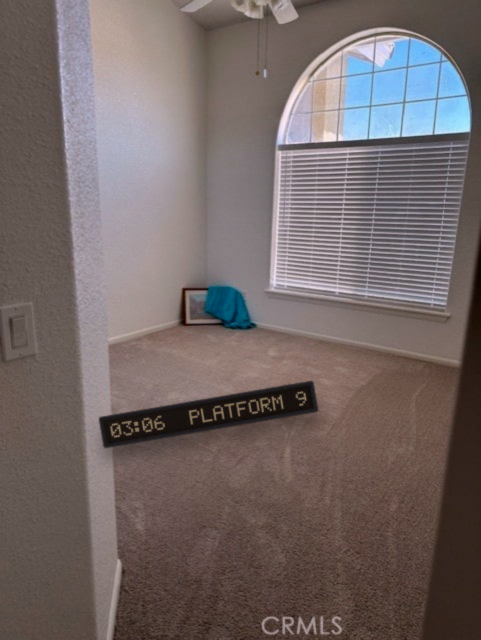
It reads 3 h 06 min
